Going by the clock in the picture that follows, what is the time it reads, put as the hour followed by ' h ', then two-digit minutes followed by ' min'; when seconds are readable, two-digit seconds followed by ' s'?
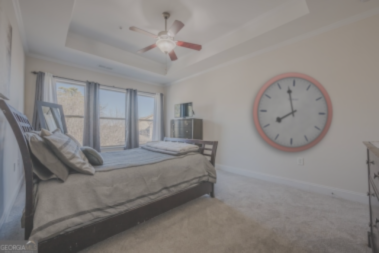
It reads 7 h 58 min
